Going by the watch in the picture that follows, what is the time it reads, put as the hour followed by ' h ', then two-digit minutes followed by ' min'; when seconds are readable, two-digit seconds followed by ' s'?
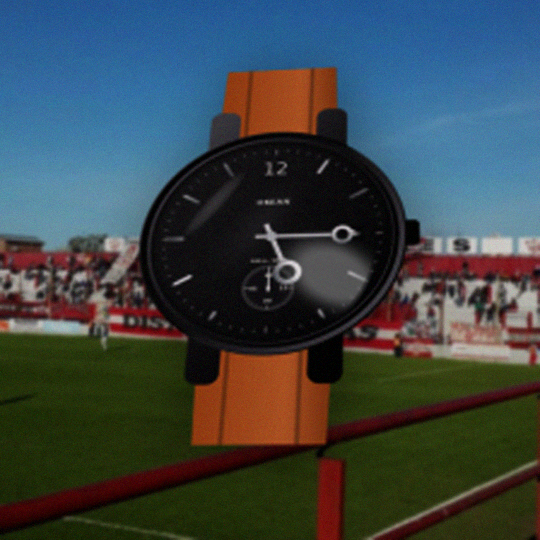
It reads 5 h 15 min
